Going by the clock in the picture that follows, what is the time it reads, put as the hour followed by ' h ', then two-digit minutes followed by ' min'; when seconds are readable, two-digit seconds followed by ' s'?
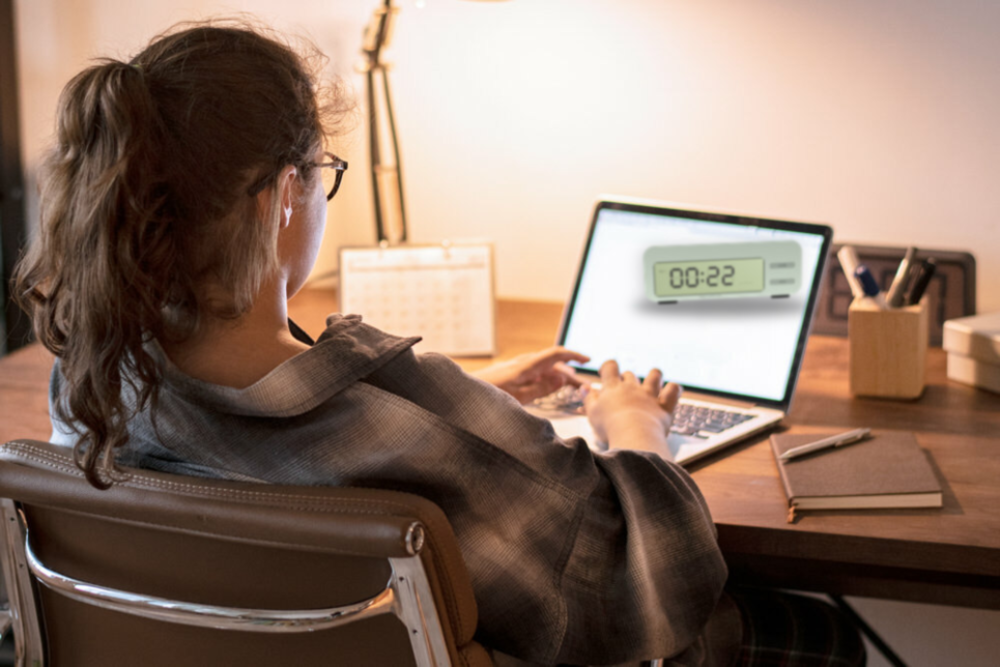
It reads 0 h 22 min
